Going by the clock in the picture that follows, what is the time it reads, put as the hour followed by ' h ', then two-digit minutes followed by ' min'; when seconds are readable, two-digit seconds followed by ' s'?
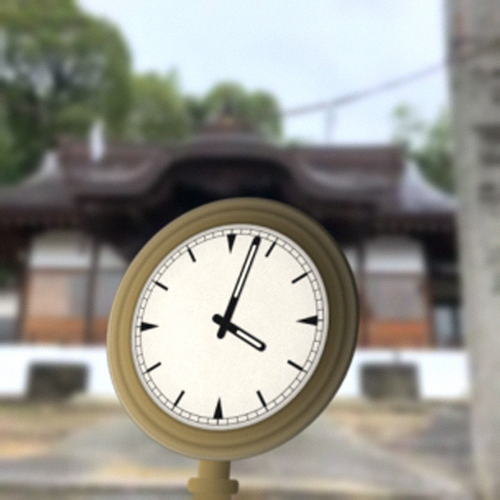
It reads 4 h 03 min
